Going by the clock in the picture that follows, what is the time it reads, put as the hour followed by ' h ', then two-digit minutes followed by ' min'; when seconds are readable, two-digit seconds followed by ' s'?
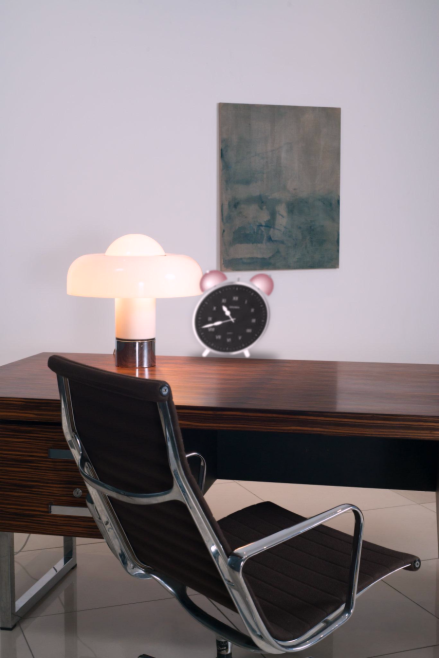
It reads 10 h 42 min
